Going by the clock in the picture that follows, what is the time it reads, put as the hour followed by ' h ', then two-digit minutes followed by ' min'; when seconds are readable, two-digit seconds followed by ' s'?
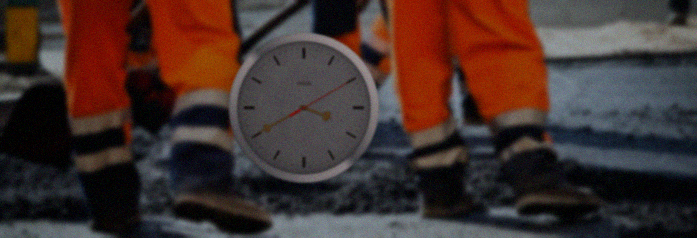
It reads 3 h 40 min 10 s
